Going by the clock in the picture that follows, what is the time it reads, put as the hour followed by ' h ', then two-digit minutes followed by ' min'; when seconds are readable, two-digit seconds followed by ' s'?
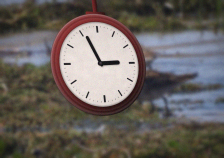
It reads 2 h 56 min
